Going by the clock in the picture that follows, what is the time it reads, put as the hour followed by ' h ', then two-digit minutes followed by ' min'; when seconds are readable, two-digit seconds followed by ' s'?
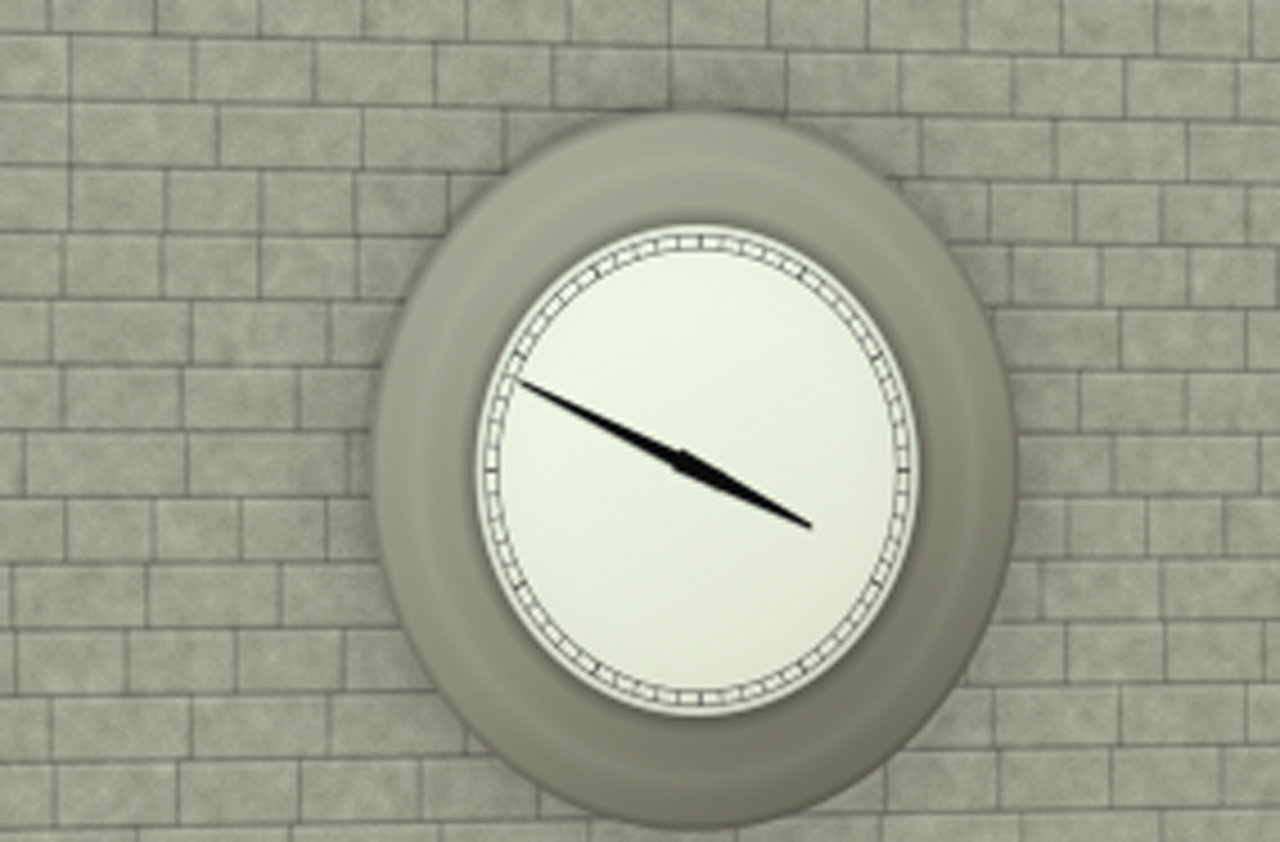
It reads 3 h 49 min
